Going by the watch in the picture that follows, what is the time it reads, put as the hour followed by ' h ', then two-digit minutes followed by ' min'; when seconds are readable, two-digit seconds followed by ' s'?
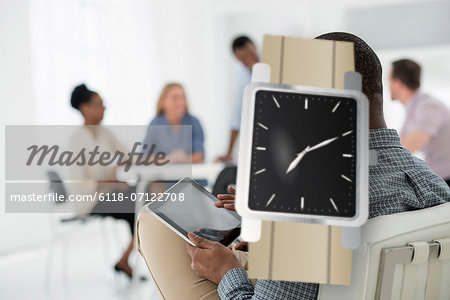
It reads 7 h 10 min
